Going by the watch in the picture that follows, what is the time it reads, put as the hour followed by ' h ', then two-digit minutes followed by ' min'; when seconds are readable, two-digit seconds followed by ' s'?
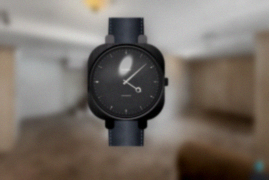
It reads 4 h 08 min
